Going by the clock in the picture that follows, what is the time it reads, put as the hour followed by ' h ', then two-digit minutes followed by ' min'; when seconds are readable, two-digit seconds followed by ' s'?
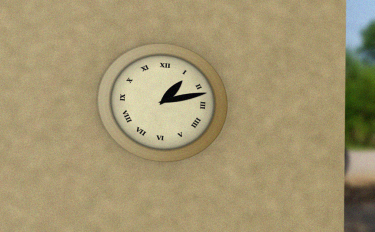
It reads 1 h 12 min
